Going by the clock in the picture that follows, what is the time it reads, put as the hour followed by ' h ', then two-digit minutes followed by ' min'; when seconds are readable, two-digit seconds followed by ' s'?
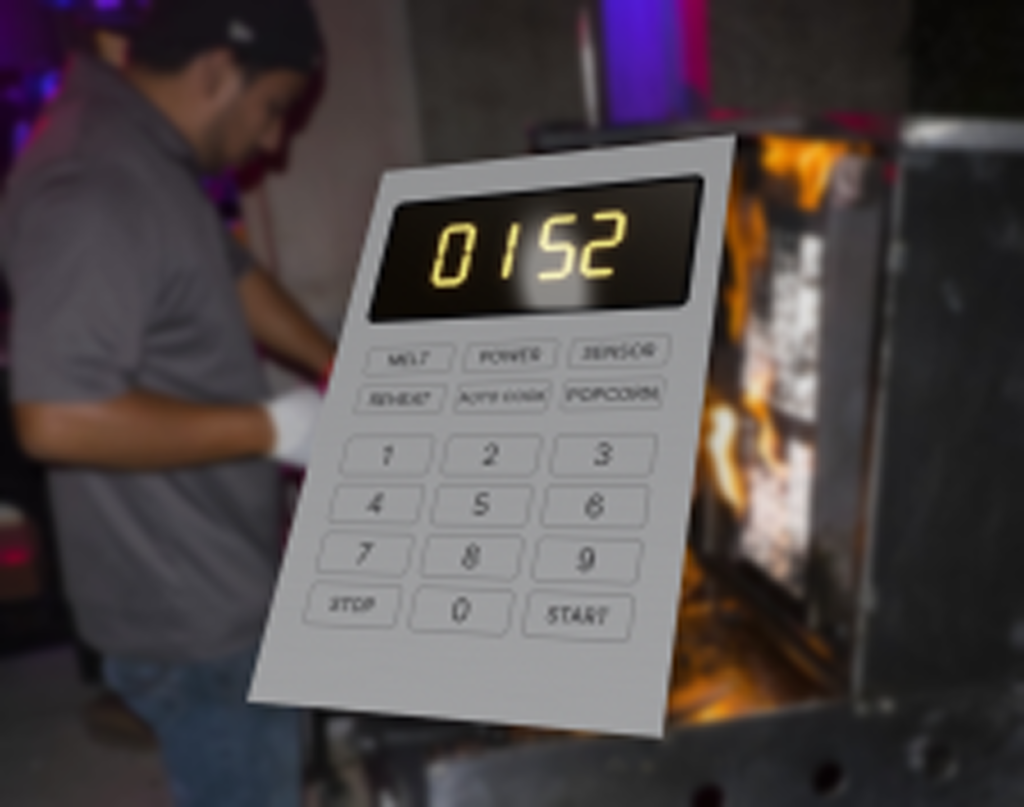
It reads 1 h 52 min
